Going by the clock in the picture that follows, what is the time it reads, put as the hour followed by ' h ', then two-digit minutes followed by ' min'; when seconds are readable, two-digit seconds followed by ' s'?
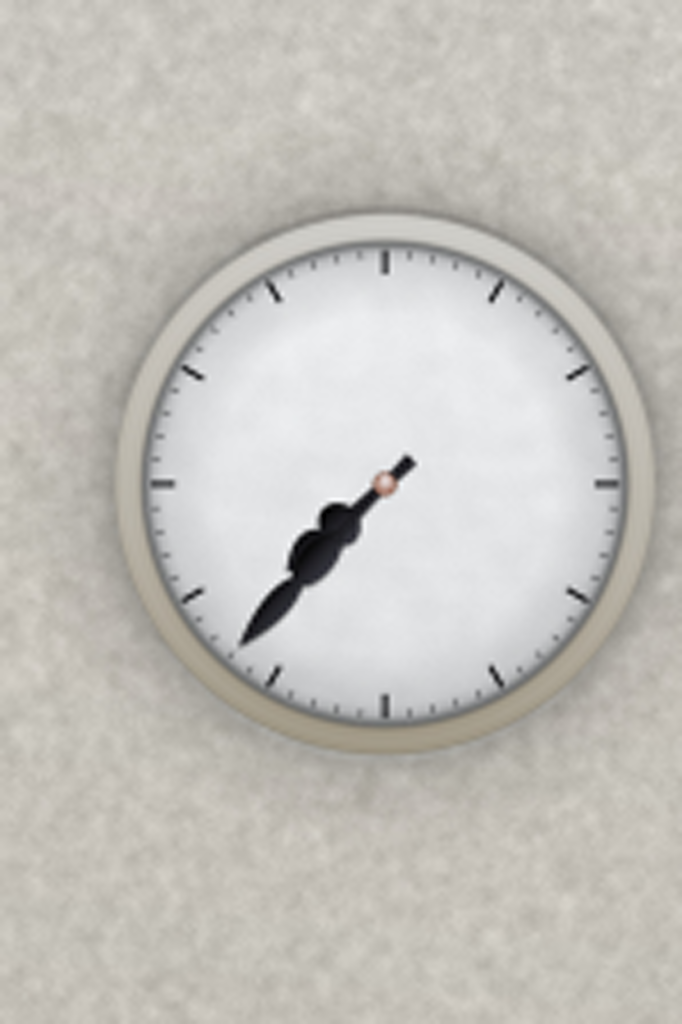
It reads 7 h 37 min
